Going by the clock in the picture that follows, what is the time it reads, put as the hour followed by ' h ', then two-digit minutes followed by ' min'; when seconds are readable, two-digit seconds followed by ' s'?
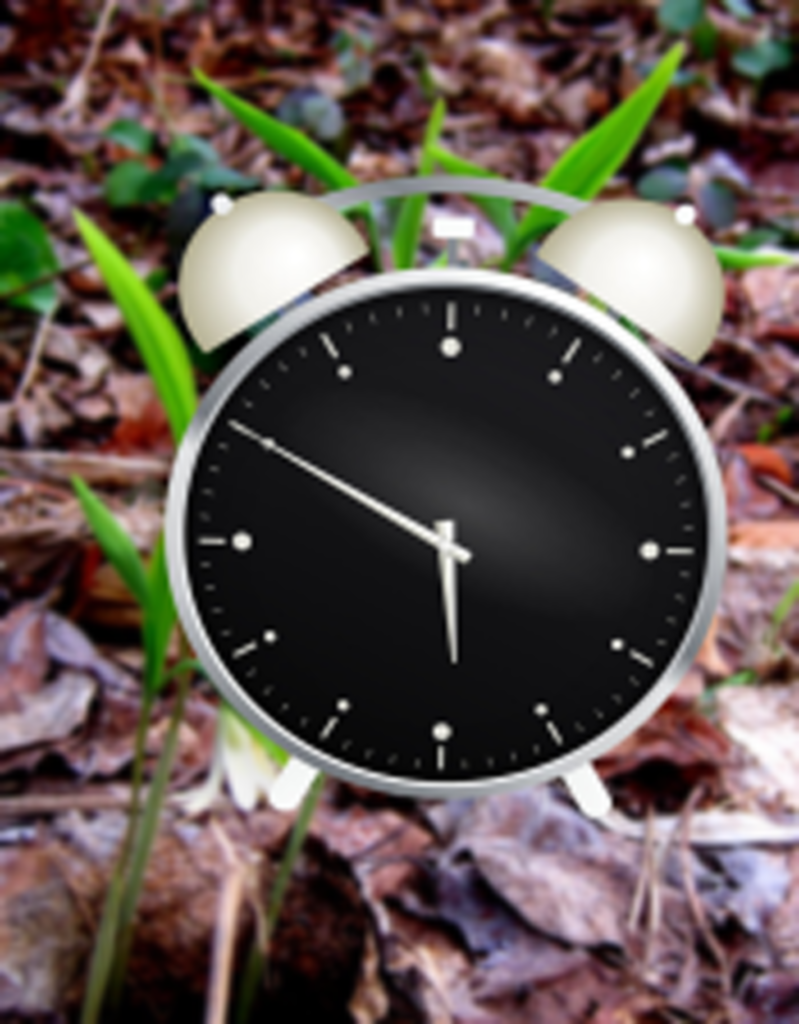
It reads 5 h 50 min
